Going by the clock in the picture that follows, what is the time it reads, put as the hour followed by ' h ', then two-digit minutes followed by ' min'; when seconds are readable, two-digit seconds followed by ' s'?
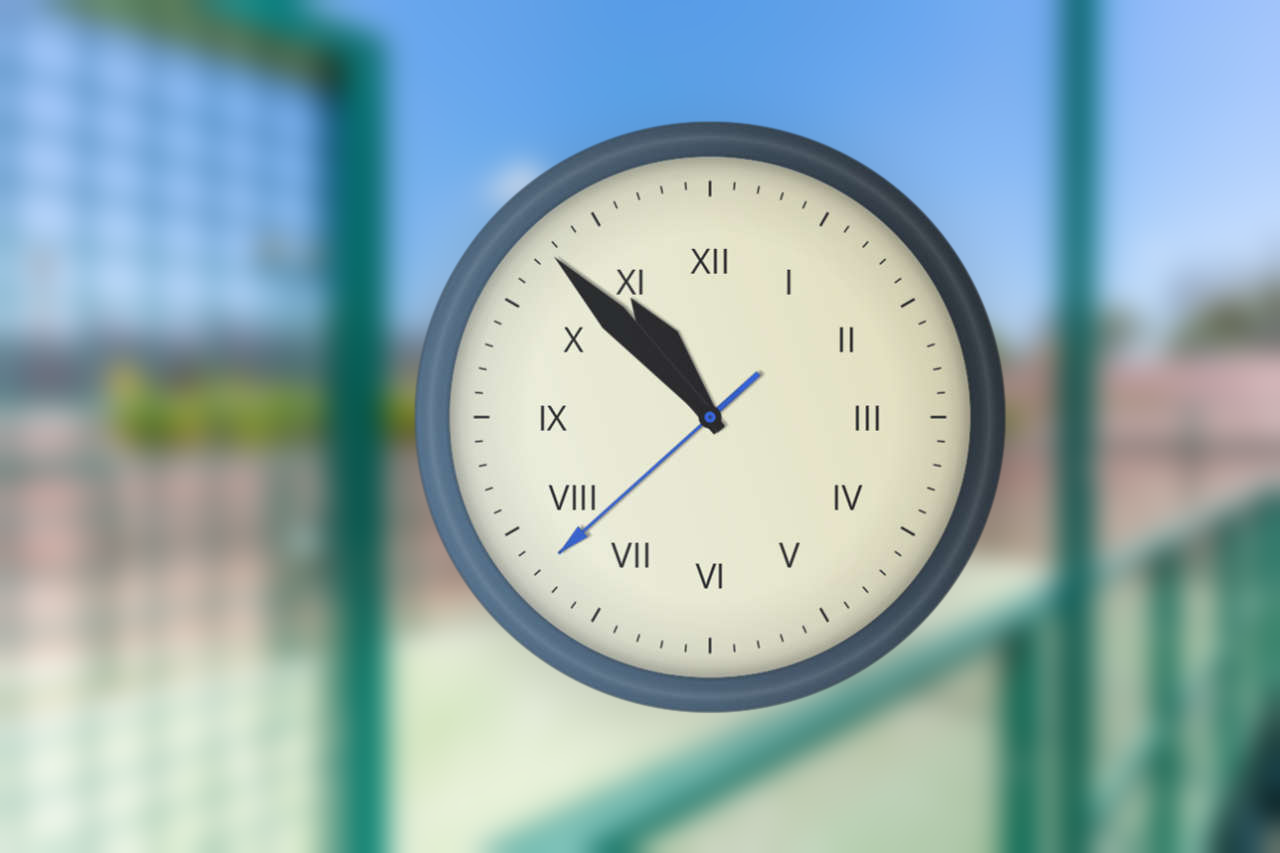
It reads 10 h 52 min 38 s
